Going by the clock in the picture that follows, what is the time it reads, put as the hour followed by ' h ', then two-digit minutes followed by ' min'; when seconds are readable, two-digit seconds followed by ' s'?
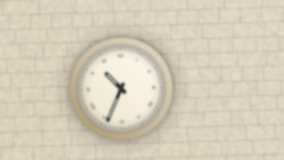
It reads 10 h 34 min
